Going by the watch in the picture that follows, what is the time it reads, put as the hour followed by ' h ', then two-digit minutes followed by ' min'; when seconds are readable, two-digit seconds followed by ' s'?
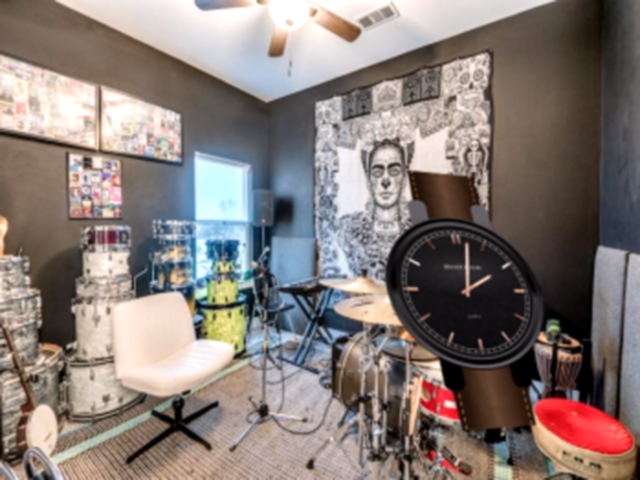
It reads 2 h 02 min
